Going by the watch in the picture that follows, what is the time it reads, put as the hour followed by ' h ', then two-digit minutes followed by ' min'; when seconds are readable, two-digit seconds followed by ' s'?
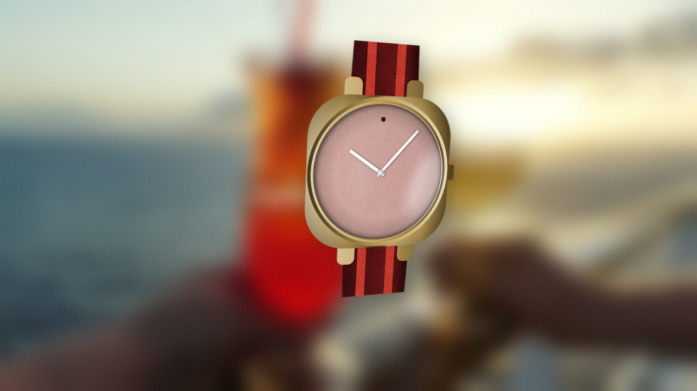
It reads 10 h 07 min
